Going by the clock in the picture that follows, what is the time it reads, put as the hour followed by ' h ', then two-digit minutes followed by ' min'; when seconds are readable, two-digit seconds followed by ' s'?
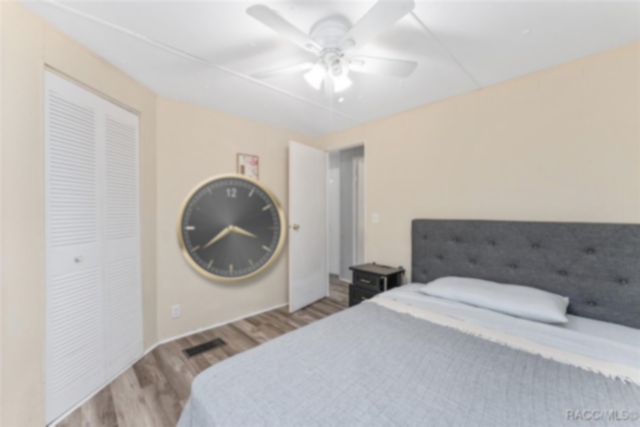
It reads 3 h 39 min
